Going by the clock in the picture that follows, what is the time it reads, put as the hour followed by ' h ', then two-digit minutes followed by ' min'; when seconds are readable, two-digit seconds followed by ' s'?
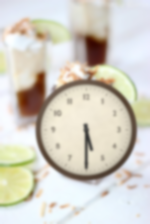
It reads 5 h 30 min
